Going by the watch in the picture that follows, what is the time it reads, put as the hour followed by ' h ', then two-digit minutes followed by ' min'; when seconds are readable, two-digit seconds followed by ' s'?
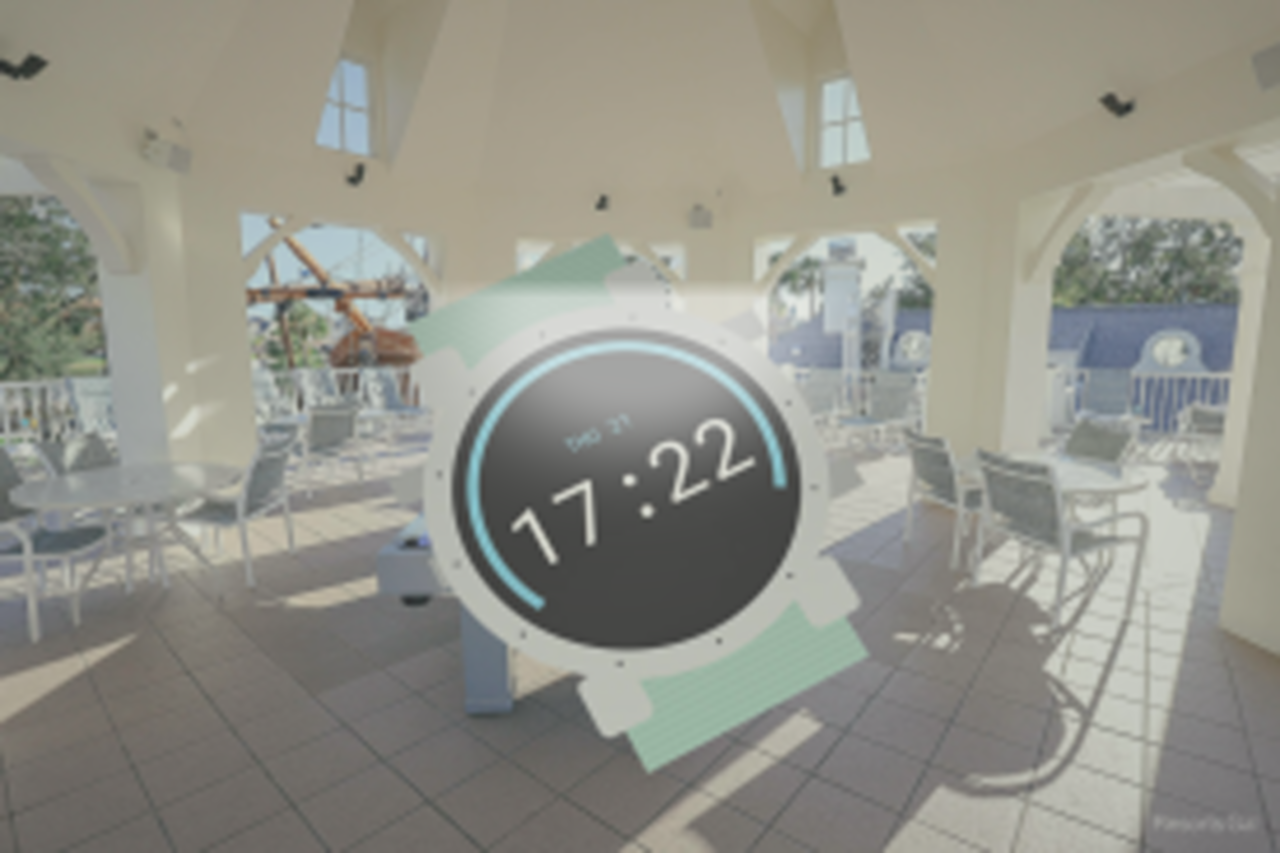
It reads 17 h 22 min
